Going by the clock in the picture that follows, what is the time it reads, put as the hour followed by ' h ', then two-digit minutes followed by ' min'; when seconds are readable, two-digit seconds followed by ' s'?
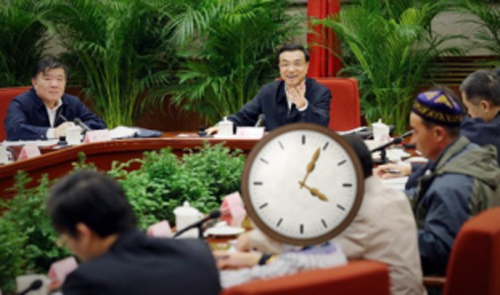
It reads 4 h 04 min
